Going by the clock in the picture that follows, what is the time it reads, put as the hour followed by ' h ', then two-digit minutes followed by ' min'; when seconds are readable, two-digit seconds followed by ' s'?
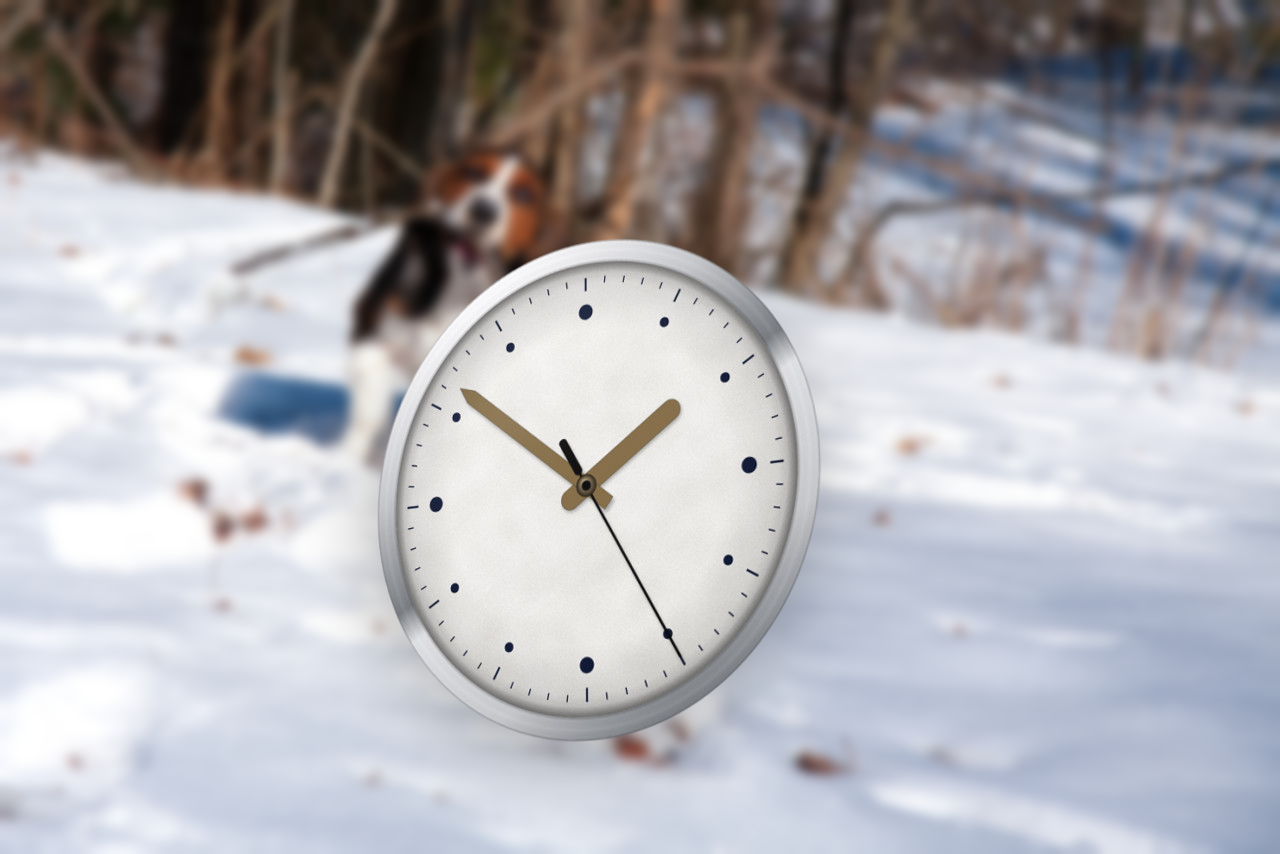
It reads 1 h 51 min 25 s
